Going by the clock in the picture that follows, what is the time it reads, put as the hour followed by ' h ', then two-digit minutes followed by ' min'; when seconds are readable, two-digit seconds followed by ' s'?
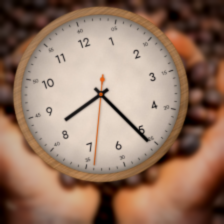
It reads 8 h 25 min 34 s
